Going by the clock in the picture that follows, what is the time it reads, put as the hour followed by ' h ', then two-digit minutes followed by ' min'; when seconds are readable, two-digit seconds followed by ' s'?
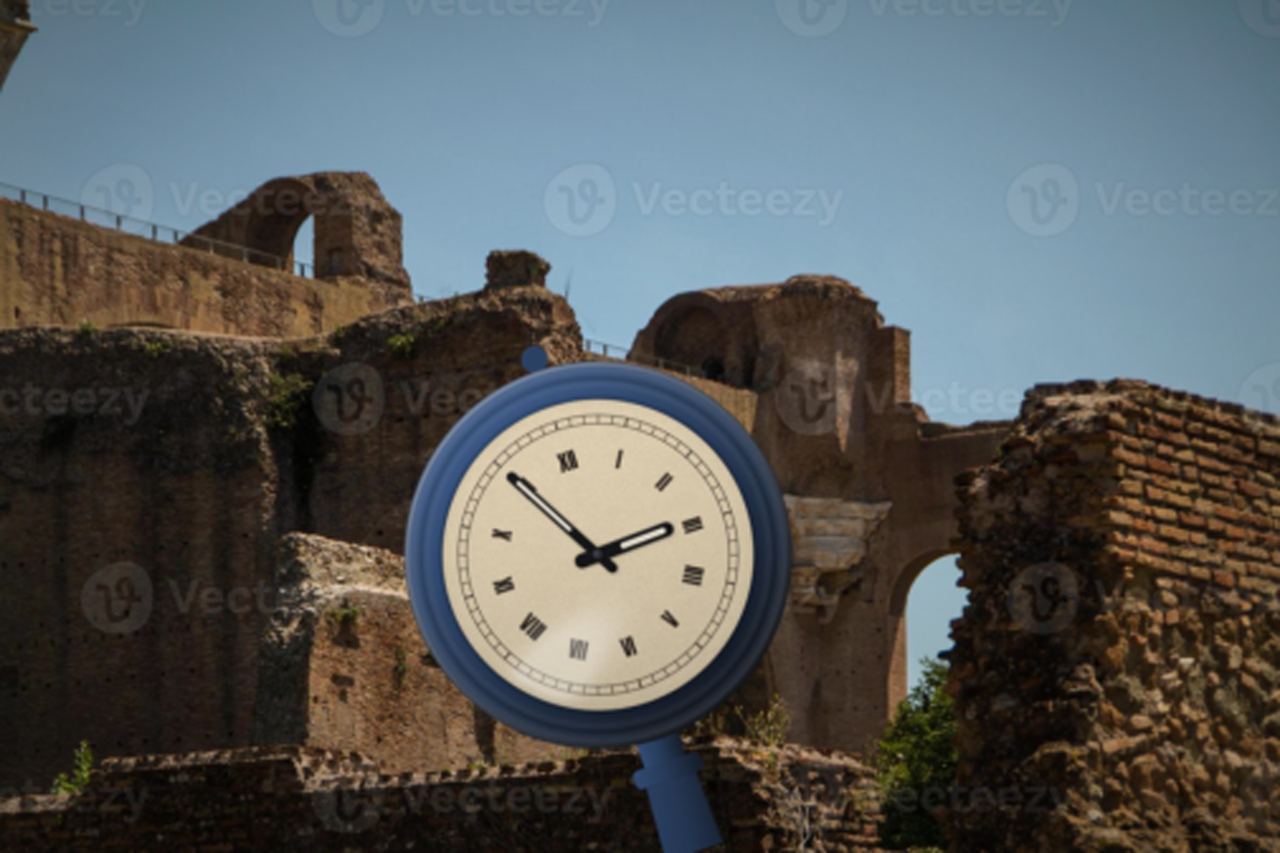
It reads 2 h 55 min
